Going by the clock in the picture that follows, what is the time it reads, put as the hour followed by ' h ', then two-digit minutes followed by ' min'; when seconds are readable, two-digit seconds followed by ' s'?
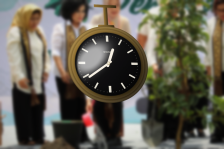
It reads 12 h 39 min
